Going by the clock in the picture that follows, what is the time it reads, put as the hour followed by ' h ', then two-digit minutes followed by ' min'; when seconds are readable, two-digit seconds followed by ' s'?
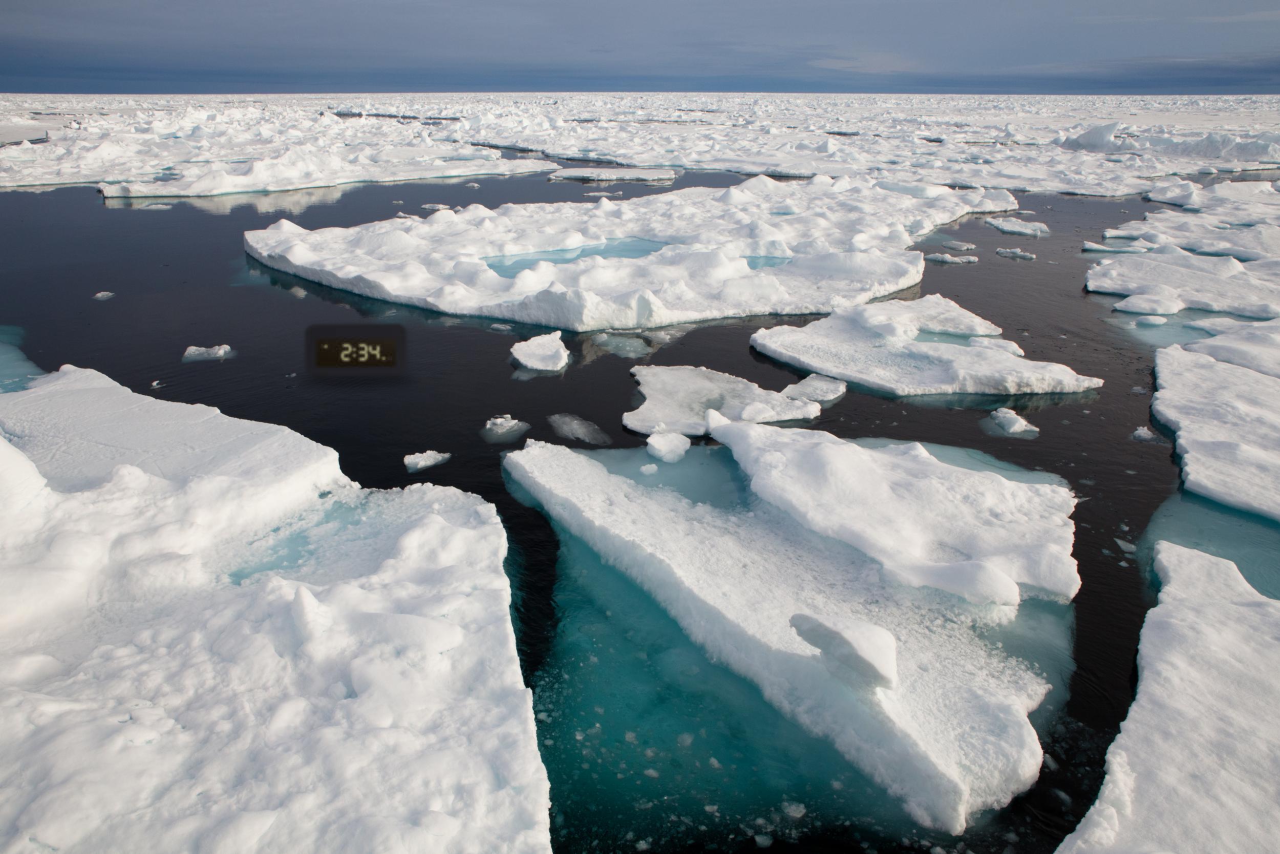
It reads 2 h 34 min
